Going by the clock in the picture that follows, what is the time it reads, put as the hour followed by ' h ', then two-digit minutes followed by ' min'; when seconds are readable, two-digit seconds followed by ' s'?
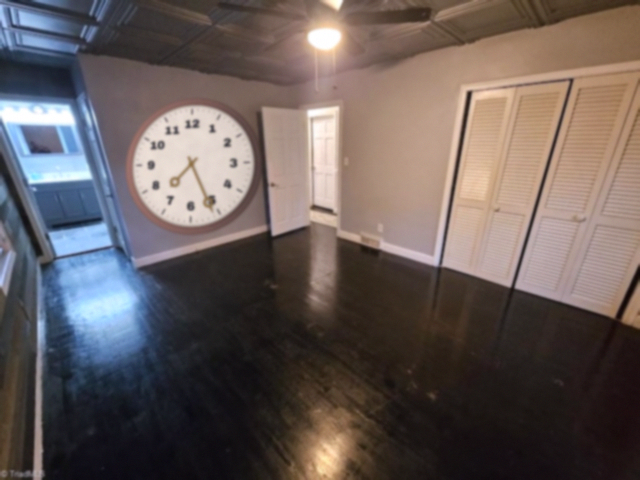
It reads 7 h 26 min
